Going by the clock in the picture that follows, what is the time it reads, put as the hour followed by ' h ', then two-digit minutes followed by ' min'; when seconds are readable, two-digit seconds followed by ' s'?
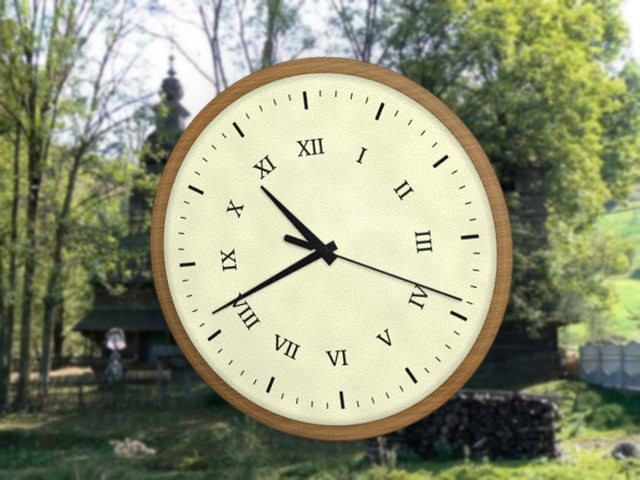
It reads 10 h 41 min 19 s
